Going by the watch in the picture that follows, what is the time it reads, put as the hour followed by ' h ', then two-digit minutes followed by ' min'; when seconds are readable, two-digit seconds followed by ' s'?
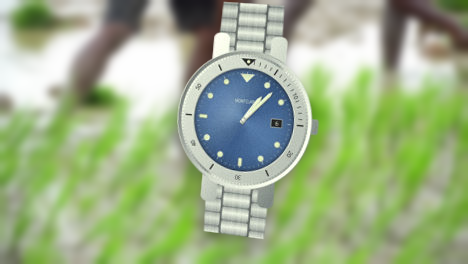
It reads 1 h 07 min
